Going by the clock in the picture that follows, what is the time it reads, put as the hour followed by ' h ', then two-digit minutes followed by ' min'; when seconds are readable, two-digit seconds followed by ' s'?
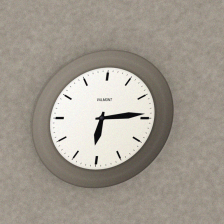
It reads 6 h 14 min
